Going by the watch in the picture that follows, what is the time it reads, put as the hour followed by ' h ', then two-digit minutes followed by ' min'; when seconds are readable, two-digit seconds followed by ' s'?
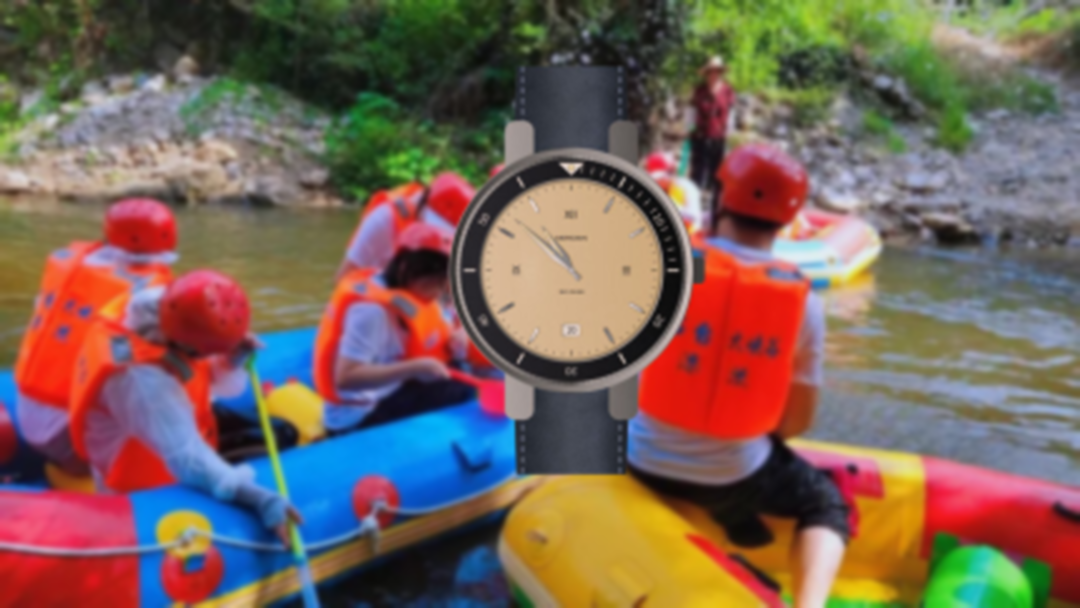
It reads 10 h 52 min
